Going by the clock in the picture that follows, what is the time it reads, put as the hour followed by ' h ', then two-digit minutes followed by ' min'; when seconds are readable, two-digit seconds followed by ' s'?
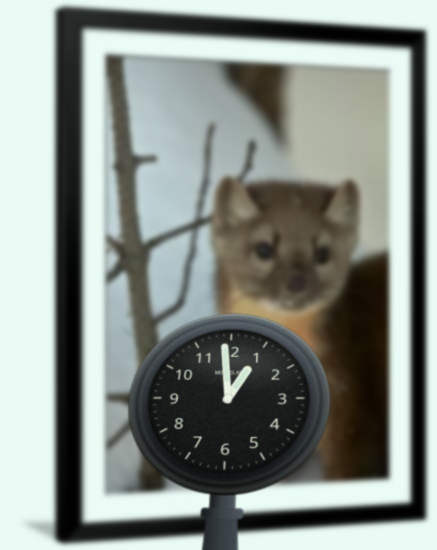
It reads 12 h 59 min
